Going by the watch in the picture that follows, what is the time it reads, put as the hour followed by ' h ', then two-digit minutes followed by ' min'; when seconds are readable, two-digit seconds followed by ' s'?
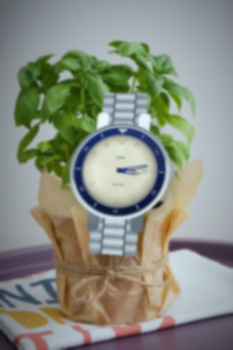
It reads 3 h 13 min
